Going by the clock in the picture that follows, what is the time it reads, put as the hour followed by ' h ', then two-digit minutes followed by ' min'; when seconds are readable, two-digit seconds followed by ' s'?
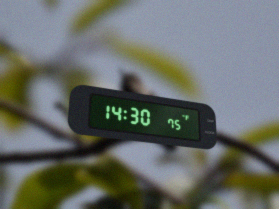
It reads 14 h 30 min
